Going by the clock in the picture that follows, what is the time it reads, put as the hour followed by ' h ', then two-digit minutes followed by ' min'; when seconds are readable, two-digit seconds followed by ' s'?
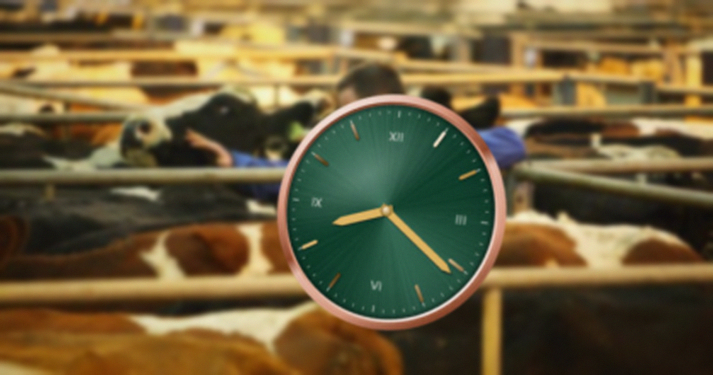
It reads 8 h 21 min
